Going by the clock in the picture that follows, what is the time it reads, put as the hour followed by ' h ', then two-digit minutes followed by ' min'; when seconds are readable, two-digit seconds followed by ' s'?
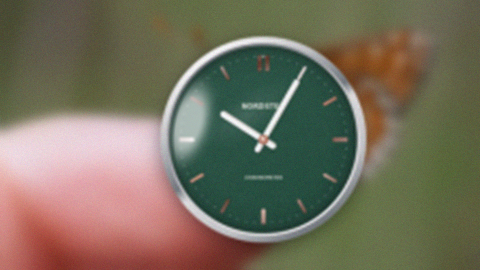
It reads 10 h 05 min
